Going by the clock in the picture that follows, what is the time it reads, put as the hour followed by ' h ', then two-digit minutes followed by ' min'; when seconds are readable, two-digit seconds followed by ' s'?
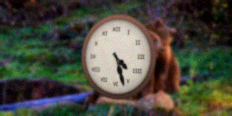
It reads 4 h 27 min
